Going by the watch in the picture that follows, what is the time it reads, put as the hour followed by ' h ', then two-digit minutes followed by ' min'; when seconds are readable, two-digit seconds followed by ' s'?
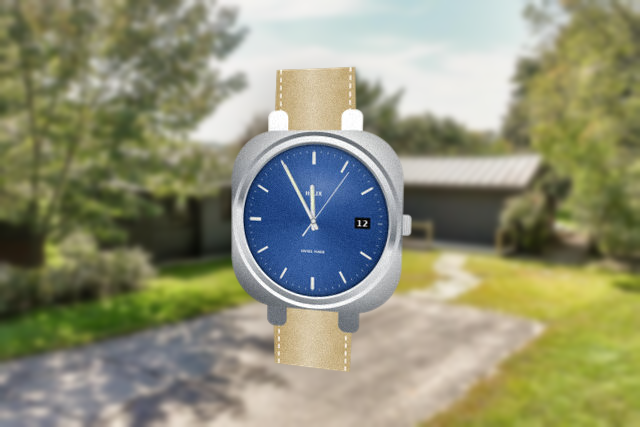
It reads 11 h 55 min 06 s
